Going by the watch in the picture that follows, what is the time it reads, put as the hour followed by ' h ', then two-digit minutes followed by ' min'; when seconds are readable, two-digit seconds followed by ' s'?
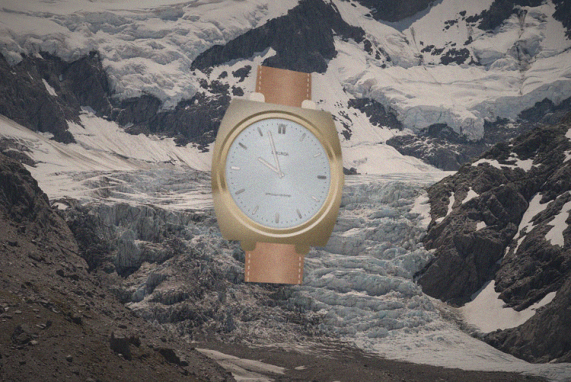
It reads 9 h 57 min
